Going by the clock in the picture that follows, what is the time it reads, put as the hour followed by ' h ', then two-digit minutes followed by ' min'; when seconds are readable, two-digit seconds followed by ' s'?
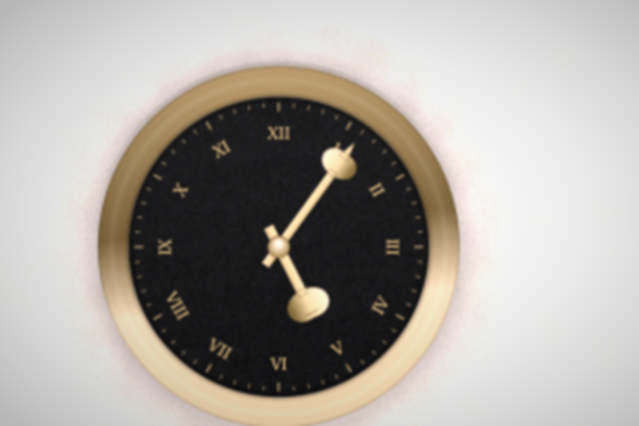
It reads 5 h 06 min
